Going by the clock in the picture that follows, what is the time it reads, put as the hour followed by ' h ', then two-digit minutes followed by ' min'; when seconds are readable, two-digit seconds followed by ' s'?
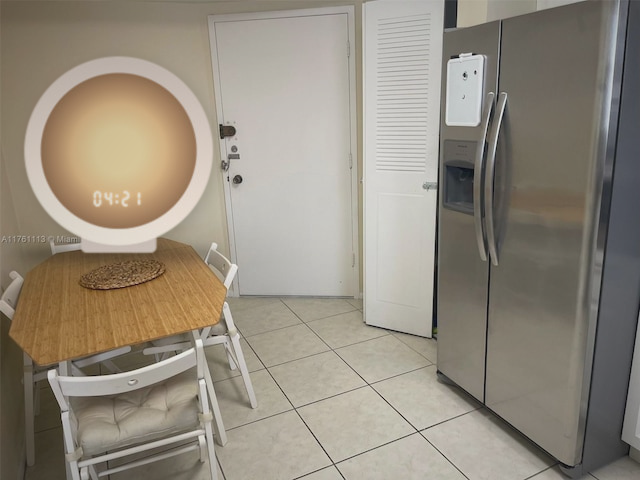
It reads 4 h 21 min
